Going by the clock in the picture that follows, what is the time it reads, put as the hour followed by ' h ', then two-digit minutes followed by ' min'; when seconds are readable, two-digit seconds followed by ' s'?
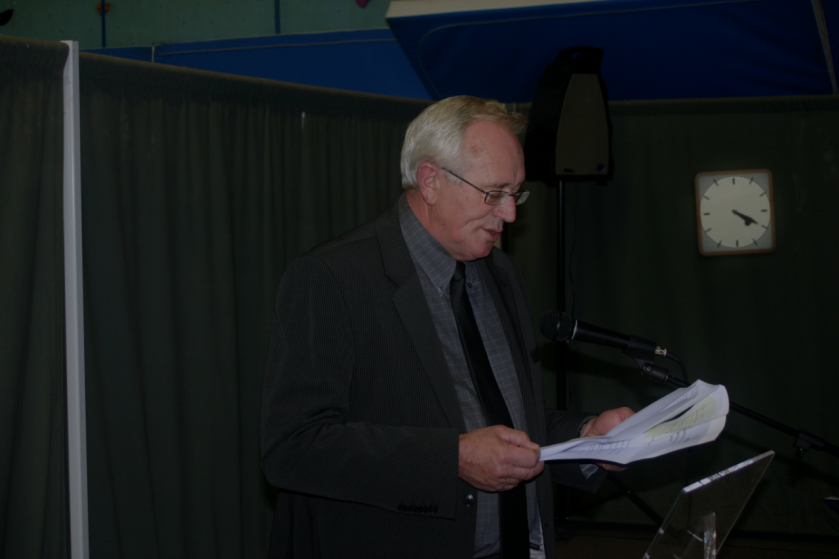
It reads 4 h 20 min
